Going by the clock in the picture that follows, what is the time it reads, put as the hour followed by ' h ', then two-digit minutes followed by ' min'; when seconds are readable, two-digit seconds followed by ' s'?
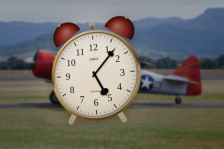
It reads 5 h 07 min
